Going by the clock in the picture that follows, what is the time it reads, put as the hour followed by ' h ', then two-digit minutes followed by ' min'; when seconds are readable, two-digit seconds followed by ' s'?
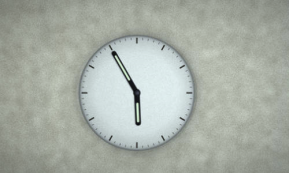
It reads 5 h 55 min
